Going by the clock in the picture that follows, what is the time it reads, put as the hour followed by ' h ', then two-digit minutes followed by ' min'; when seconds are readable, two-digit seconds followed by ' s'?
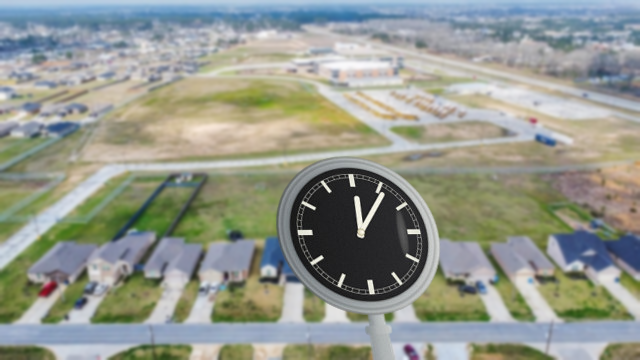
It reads 12 h 06 min
